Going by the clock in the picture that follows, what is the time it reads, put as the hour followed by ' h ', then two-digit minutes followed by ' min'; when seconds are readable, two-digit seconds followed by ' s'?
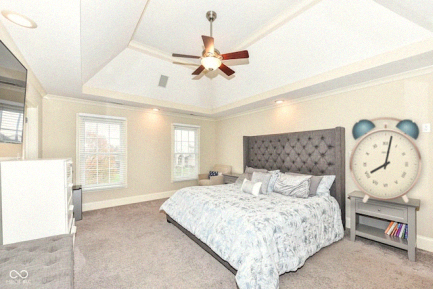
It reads 8 h 02 min
